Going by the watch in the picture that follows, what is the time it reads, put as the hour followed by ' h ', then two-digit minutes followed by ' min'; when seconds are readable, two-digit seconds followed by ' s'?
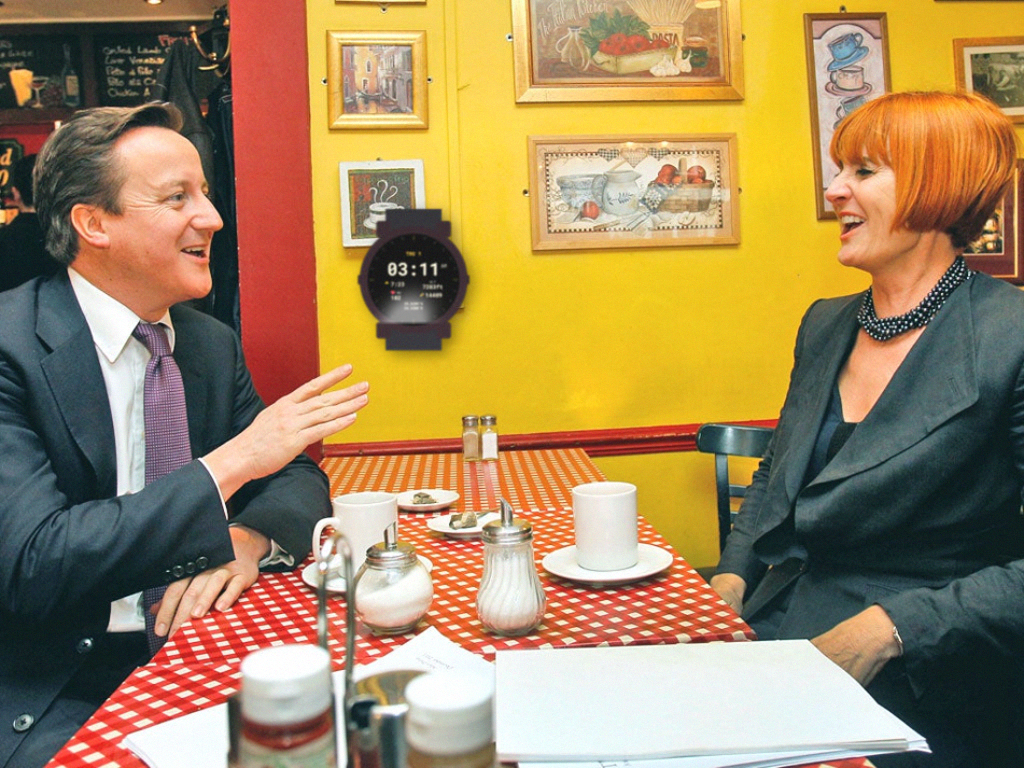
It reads 3 h 11 min
